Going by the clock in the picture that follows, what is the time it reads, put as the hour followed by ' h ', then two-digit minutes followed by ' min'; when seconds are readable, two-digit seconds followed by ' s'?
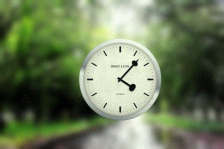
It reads 4 h 07 min
